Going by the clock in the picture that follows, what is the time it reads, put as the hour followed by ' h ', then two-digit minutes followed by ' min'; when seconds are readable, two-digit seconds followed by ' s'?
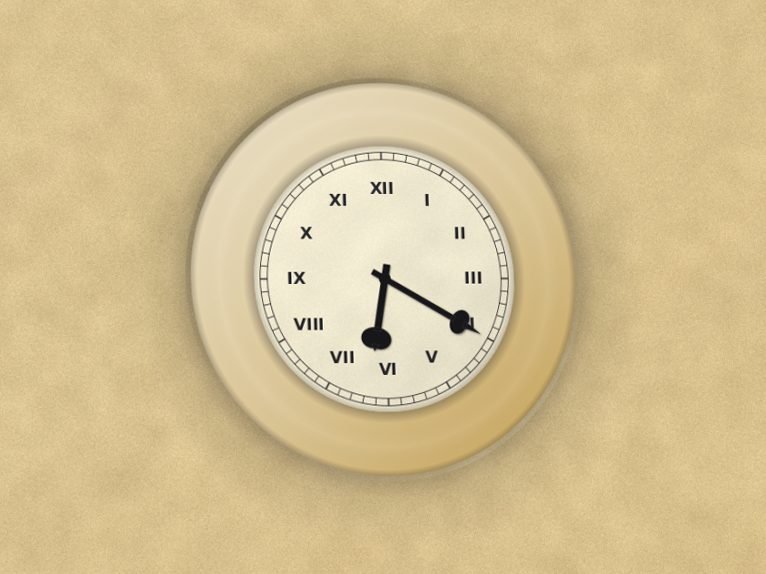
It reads 6 h 20 min
